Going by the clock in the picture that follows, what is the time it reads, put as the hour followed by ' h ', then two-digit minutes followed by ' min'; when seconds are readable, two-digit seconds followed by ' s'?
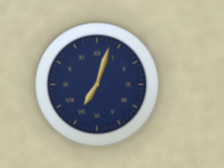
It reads 7 h 03 min
